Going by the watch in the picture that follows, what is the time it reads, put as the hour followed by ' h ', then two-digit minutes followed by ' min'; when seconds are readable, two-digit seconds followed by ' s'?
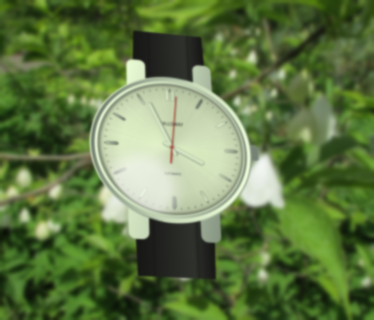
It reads 3 h 56 min 01 s
